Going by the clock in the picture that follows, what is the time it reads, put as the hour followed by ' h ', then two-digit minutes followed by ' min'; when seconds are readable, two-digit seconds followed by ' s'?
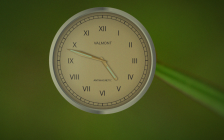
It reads 4 h 48 min
